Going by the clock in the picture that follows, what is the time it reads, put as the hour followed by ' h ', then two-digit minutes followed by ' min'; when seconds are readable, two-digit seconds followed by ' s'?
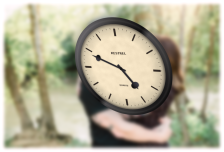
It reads 4 h 49 min
